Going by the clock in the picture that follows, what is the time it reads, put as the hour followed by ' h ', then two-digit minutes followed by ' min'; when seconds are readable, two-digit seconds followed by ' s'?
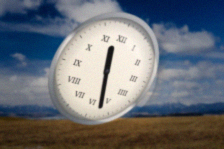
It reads 11 h 27 min
